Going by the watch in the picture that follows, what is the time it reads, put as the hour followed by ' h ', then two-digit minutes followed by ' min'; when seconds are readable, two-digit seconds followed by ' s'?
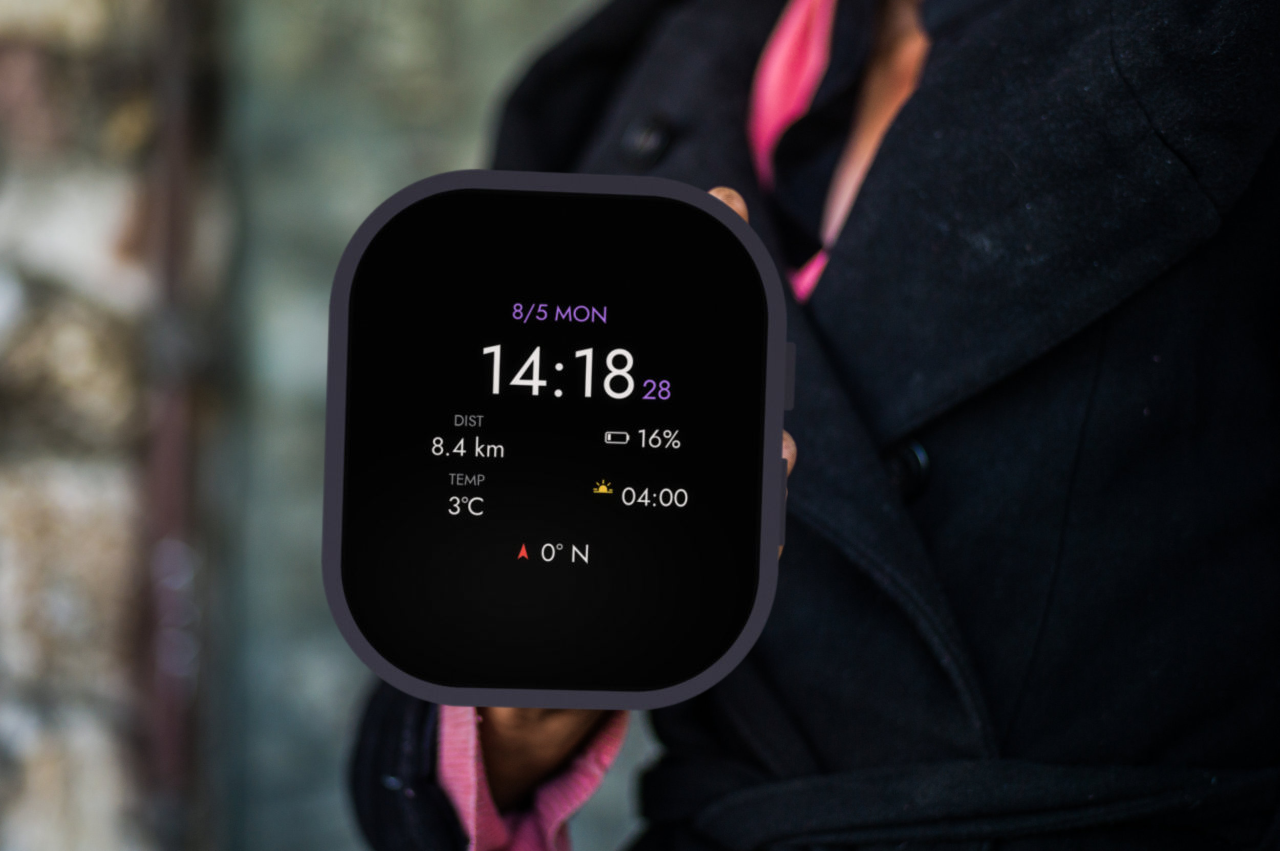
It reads 14 h 18 min 28 s
